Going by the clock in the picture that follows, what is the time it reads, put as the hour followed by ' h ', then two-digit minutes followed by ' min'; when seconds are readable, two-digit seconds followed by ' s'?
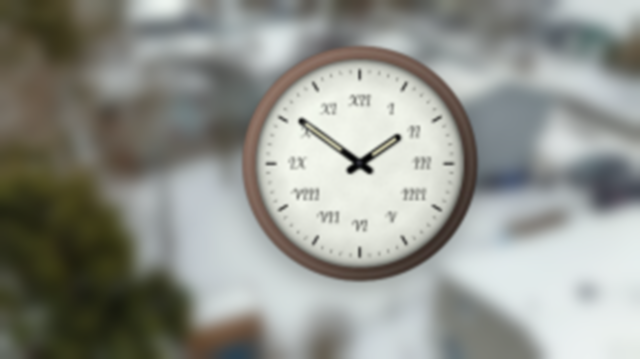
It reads 1 h 51 min
